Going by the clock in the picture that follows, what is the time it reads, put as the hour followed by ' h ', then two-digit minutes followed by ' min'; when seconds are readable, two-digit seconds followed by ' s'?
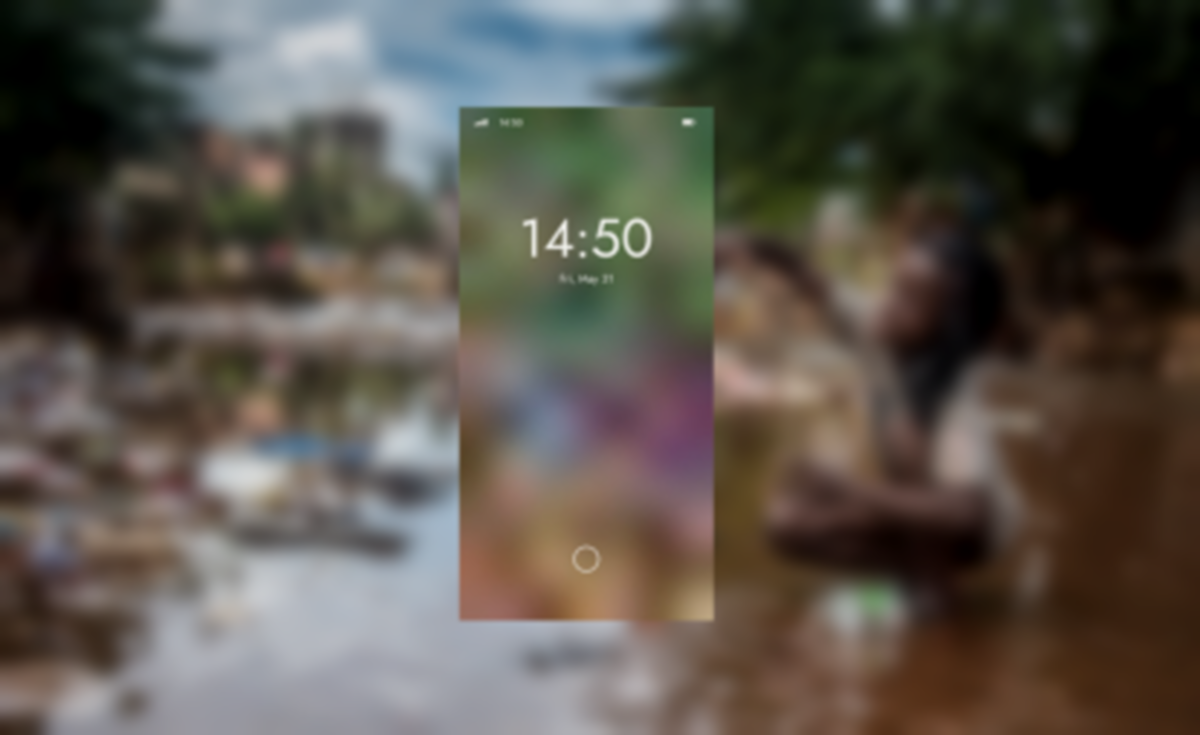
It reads 14 h 50 min
